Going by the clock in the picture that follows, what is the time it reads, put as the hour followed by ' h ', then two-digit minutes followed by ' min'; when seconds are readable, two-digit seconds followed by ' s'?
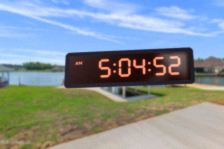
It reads 5 h 04 min 52 s
